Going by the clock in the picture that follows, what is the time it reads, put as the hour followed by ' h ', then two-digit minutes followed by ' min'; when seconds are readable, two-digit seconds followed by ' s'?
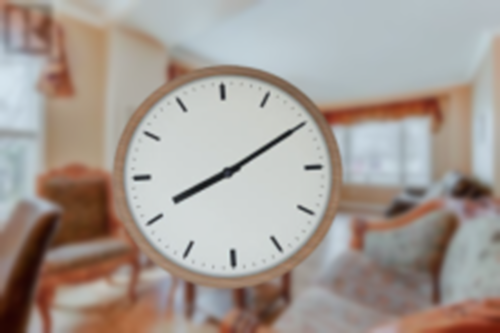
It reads 8 h 10 min
